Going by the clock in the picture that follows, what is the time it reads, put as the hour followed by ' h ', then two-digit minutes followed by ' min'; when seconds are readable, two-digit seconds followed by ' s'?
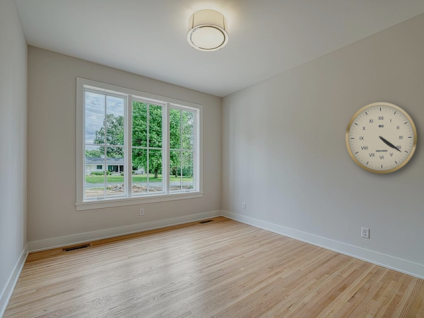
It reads 4 h 21 min
